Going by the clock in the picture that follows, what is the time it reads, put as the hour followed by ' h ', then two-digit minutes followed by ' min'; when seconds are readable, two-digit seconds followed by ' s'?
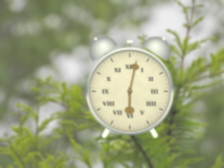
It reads 6 h 02 min
